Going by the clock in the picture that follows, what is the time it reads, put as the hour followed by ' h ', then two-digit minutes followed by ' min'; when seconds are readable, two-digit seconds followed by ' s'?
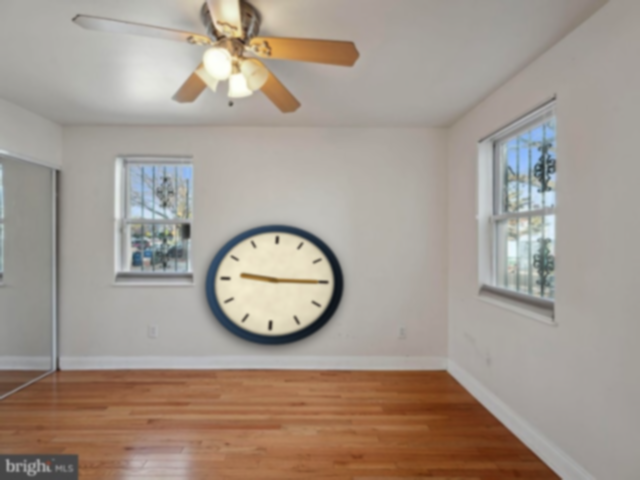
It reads 9 h 15 min
